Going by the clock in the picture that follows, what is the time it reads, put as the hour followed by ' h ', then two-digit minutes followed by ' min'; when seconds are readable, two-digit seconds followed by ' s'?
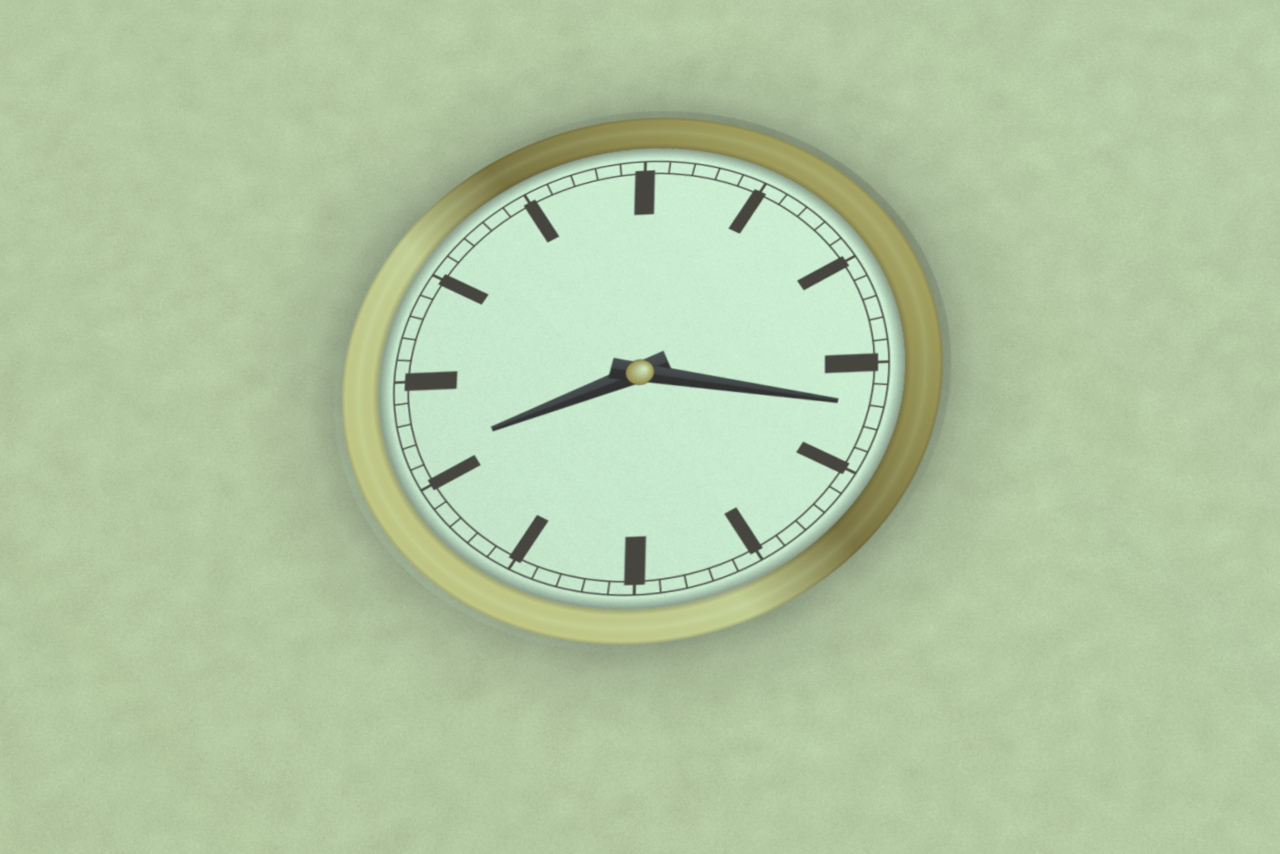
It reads 8 h 17 min
